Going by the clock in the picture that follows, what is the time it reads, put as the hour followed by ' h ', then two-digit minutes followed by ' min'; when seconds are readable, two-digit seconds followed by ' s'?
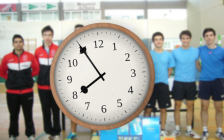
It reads 7 h 55 min
